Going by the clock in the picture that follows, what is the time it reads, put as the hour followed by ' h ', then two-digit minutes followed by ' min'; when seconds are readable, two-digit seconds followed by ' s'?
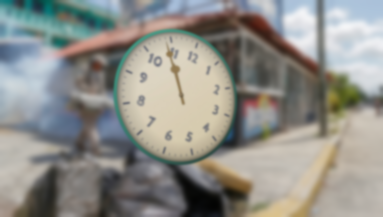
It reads 10 h 54 min
